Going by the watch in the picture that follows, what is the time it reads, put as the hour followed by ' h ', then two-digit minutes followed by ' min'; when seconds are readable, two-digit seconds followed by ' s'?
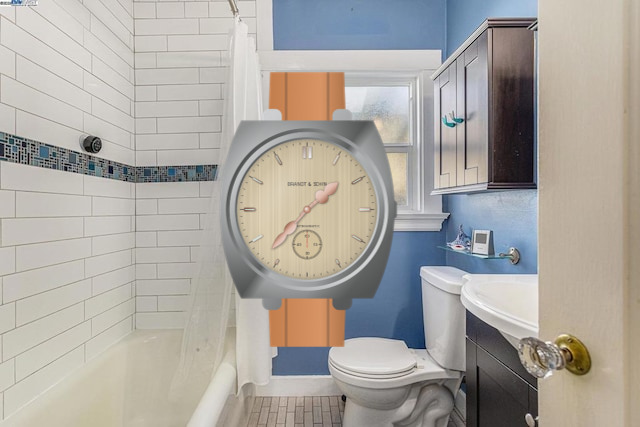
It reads 1 h 37 min
